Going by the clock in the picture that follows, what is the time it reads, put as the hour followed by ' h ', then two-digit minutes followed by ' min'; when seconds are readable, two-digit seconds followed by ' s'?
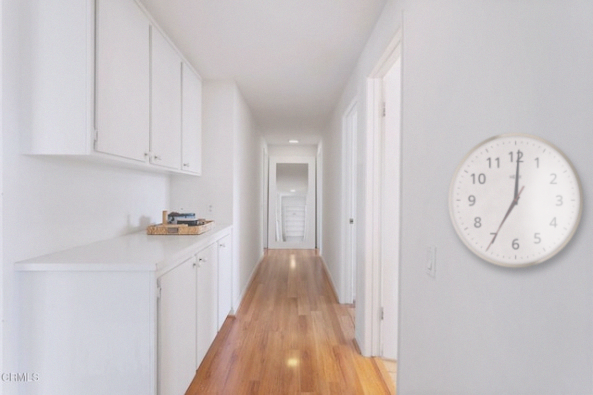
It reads 7 h 00 min 35 s
